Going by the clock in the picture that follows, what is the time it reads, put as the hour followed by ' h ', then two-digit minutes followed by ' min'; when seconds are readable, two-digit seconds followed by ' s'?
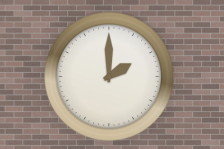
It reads 2 h 00 min
